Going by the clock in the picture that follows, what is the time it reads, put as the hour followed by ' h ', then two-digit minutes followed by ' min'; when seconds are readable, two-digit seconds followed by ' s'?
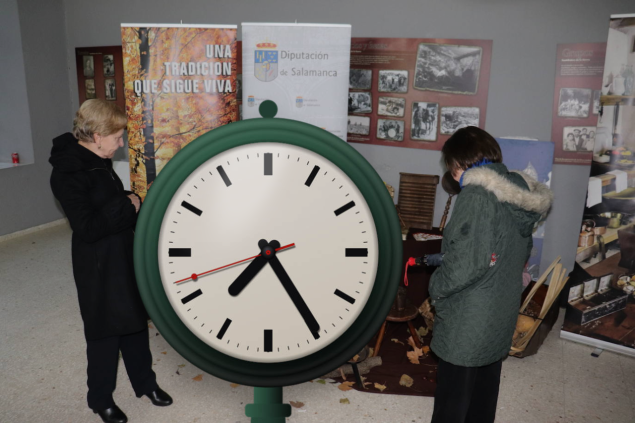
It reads 7 h 24 min 42 s
